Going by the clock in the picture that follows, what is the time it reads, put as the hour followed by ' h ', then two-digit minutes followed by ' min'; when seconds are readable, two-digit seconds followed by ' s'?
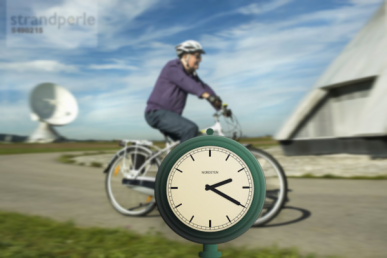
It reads 2 h 20 min
